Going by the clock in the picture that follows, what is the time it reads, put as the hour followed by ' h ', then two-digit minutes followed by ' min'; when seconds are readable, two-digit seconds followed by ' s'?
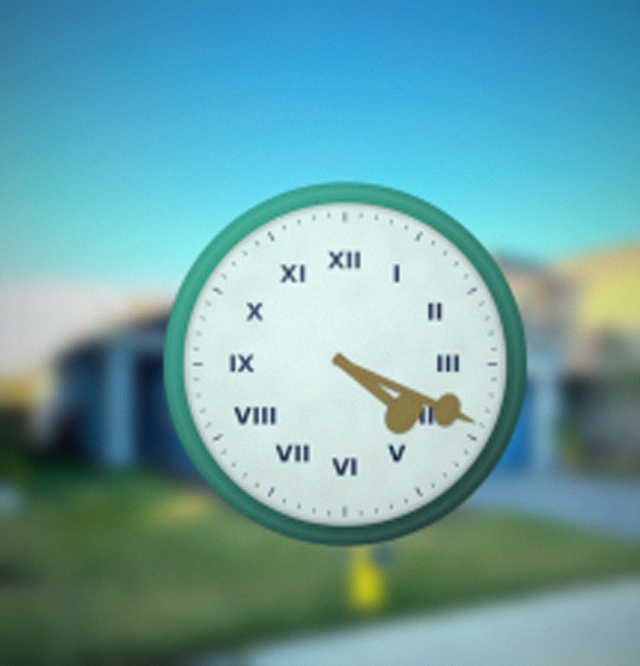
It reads 4 h 19 min
